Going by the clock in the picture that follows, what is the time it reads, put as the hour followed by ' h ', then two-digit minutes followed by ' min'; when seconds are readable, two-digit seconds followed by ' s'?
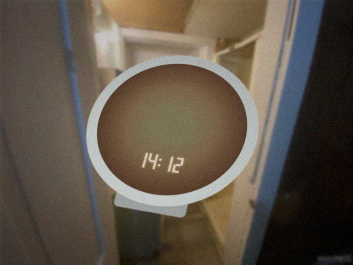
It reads 14 h 12 min
